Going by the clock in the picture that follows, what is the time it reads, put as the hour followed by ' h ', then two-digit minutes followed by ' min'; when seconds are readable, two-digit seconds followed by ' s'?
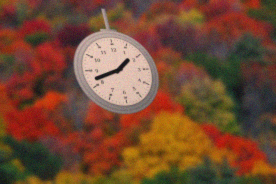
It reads 1 h 42 min
